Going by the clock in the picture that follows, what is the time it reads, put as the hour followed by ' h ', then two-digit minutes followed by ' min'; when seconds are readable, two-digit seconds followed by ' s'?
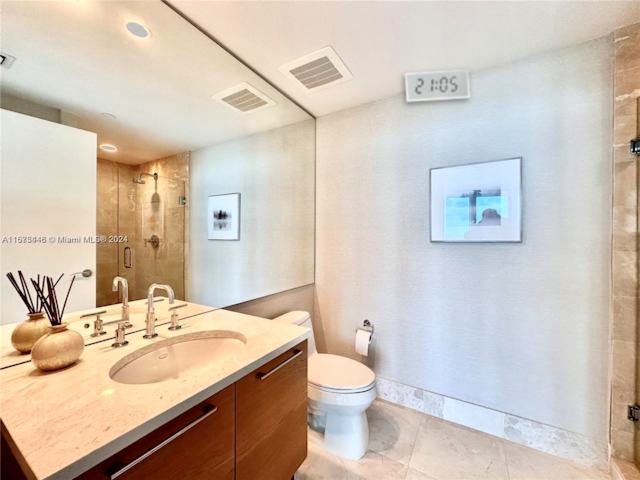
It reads 21 h 05 min
